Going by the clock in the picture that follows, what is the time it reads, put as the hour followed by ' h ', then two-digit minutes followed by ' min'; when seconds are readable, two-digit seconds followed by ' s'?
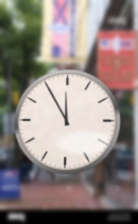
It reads 11 h 55 min
